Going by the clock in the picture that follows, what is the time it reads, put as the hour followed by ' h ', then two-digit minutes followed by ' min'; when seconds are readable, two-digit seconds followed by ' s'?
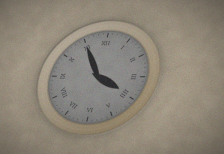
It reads 3 h 55 min
